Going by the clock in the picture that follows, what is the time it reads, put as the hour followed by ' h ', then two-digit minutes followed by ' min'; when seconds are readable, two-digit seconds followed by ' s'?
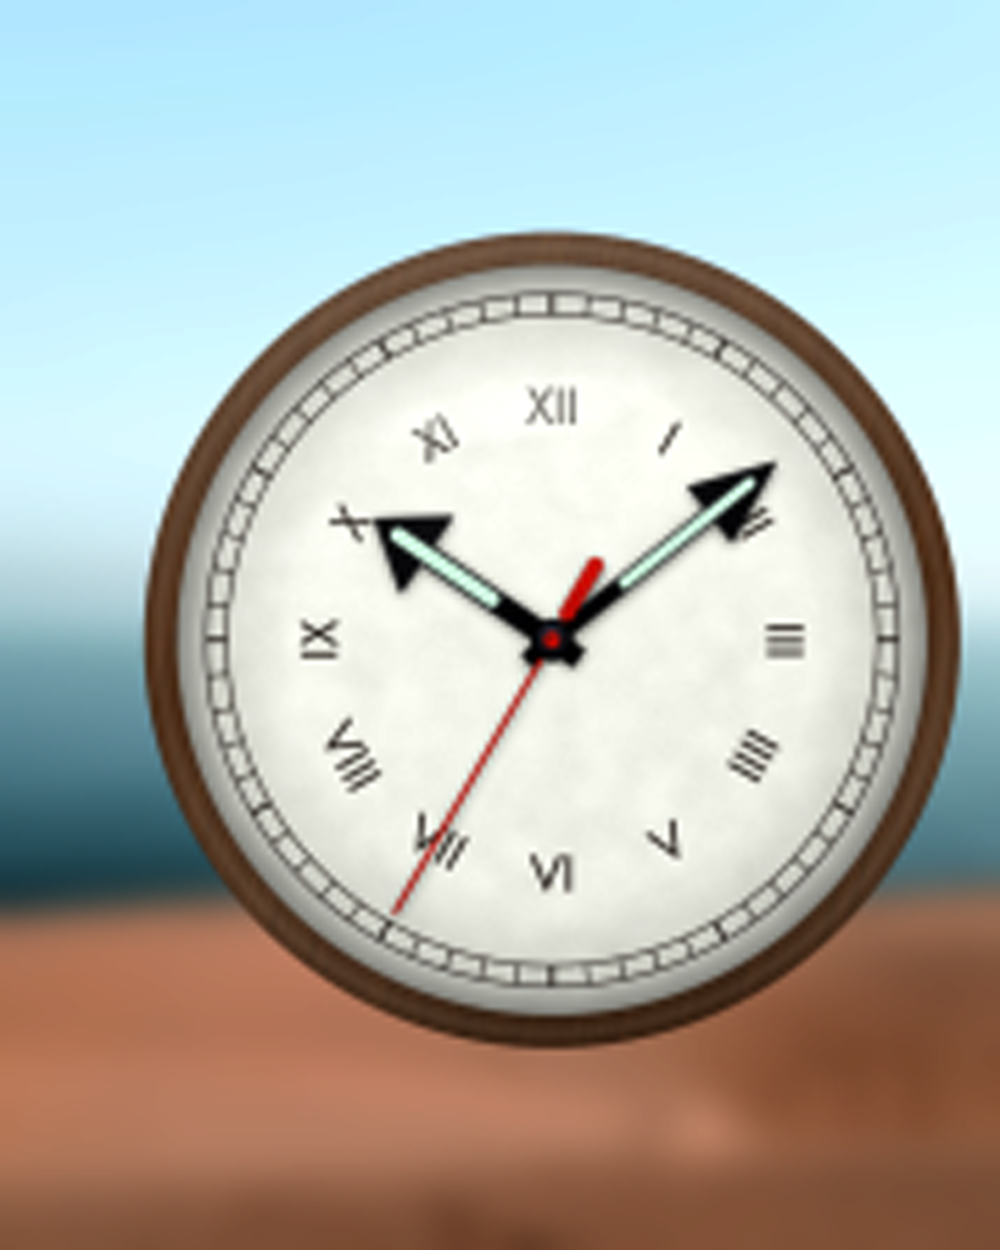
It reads 10 h 08 min 35 s
